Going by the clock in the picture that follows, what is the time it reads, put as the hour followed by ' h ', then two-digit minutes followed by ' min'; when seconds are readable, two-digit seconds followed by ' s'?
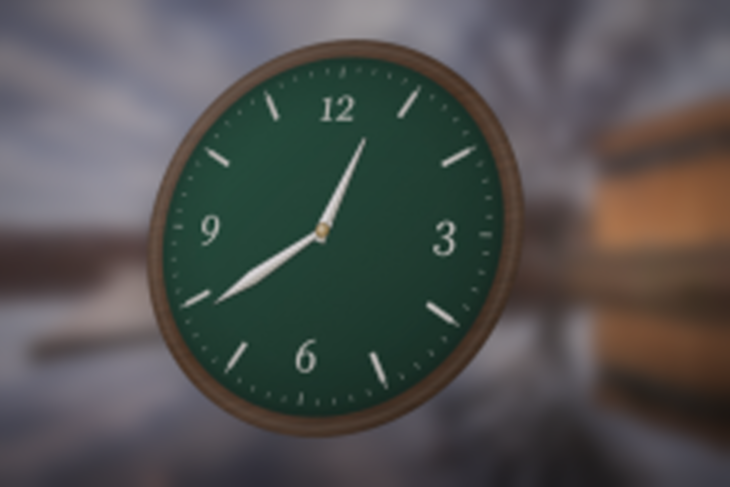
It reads 12 h 39 min
